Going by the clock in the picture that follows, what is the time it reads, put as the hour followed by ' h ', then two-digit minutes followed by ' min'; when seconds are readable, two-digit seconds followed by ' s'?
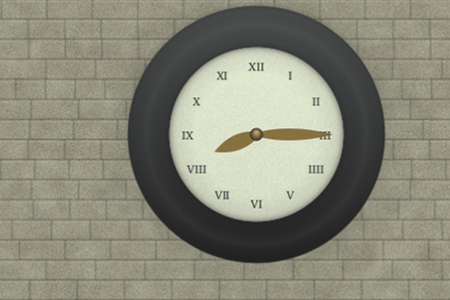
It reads 8 h 15 min
